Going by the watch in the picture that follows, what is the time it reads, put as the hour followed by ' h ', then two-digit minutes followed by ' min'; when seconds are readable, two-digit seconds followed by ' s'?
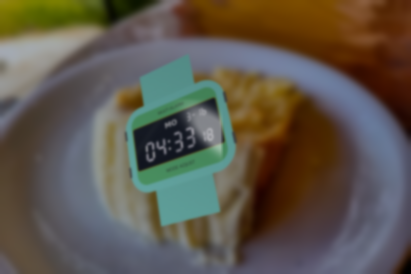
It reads 4 h 33 min
